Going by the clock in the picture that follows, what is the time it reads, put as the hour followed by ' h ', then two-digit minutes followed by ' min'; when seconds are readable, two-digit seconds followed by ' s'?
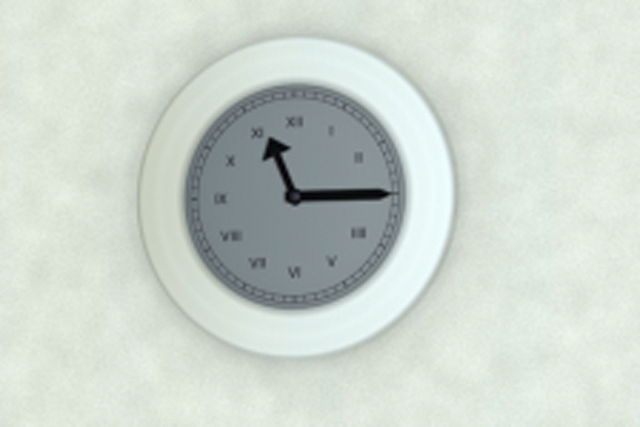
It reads 11 h 15 min
